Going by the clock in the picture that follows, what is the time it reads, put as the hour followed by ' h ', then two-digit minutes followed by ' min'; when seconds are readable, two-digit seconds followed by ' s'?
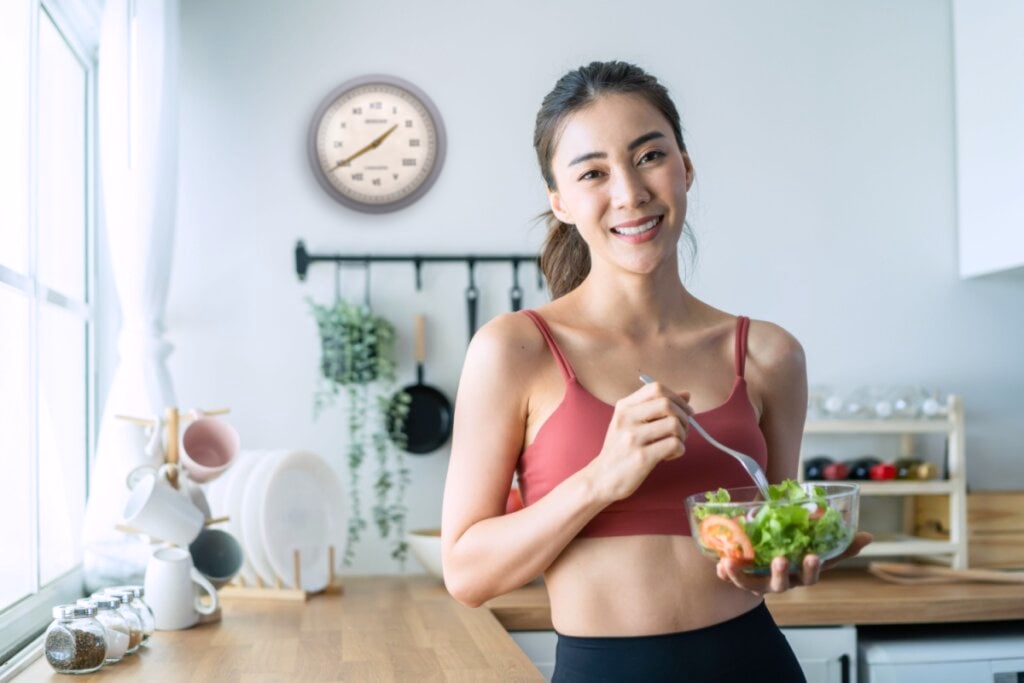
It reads 1 h 40 min
